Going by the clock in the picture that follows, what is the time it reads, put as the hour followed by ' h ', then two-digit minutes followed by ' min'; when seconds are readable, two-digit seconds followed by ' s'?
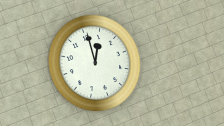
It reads 1 h 01 min
